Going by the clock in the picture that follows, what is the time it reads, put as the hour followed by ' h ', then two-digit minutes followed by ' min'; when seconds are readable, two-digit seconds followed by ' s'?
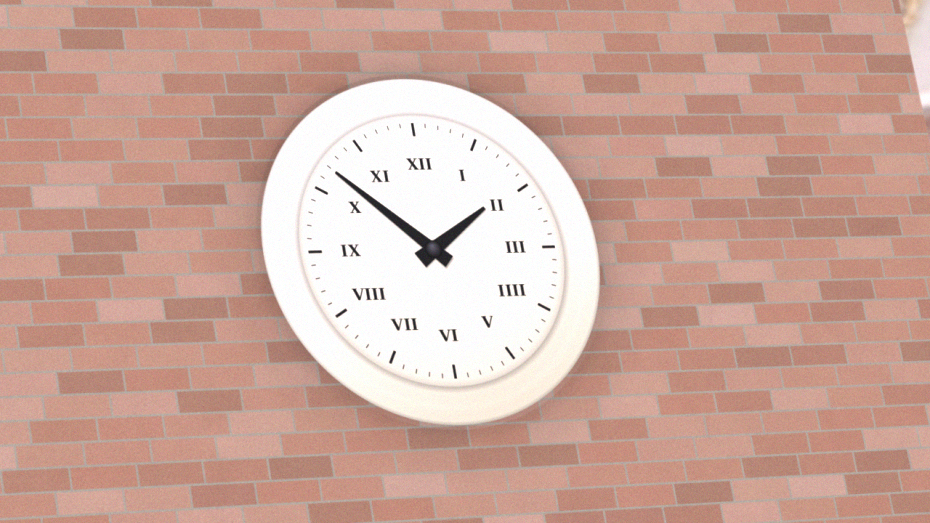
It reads 1 h 52 min
